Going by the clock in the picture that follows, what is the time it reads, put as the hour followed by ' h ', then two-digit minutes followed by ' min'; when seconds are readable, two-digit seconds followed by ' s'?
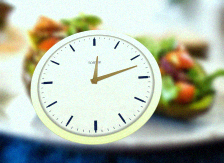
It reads 12 h 12 min
